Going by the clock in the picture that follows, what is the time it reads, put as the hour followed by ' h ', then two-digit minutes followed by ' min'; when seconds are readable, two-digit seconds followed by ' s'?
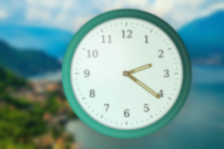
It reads 2 h 21 min
